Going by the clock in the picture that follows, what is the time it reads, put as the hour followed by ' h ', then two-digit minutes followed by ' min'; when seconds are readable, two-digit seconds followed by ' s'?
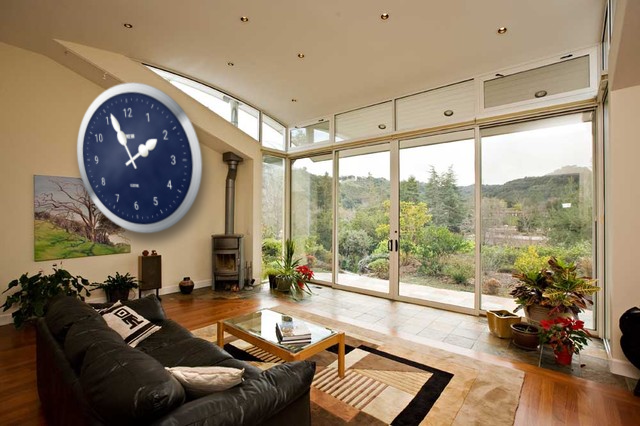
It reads 1 h 56 min
